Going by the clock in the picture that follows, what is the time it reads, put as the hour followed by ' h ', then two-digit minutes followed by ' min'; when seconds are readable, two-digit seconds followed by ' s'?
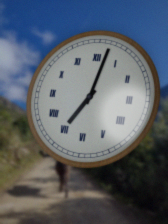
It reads 7 h 02 min
